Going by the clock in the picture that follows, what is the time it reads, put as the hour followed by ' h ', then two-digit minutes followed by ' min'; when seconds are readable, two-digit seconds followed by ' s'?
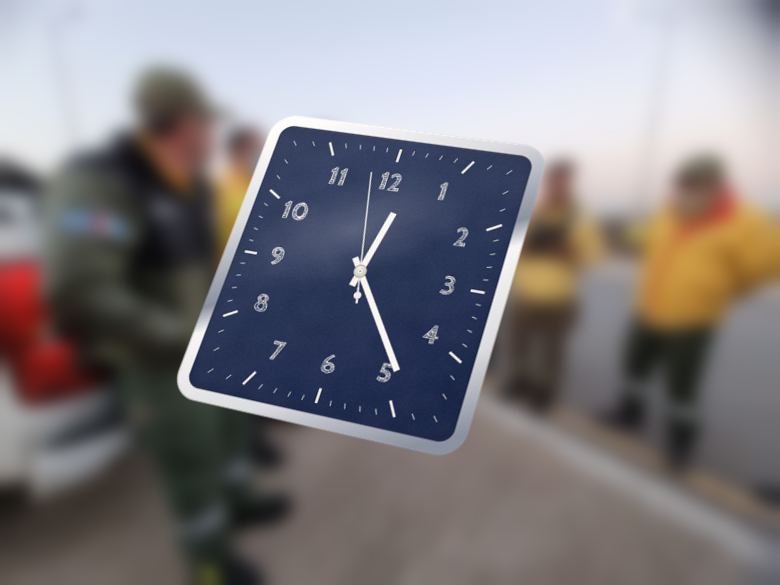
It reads 12 h 23 min 58 s
